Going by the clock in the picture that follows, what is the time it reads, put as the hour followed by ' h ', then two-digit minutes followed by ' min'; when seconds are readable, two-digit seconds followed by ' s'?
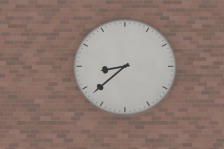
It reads 8 h 38 min
